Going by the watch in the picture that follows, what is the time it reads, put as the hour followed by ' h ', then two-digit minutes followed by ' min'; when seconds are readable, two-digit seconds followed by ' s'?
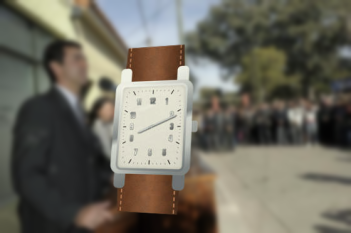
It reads 8 h 11 min
